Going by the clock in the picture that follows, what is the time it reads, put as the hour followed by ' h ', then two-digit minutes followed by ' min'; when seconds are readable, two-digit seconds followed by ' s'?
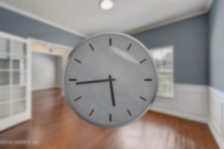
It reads 5 h 44 min
